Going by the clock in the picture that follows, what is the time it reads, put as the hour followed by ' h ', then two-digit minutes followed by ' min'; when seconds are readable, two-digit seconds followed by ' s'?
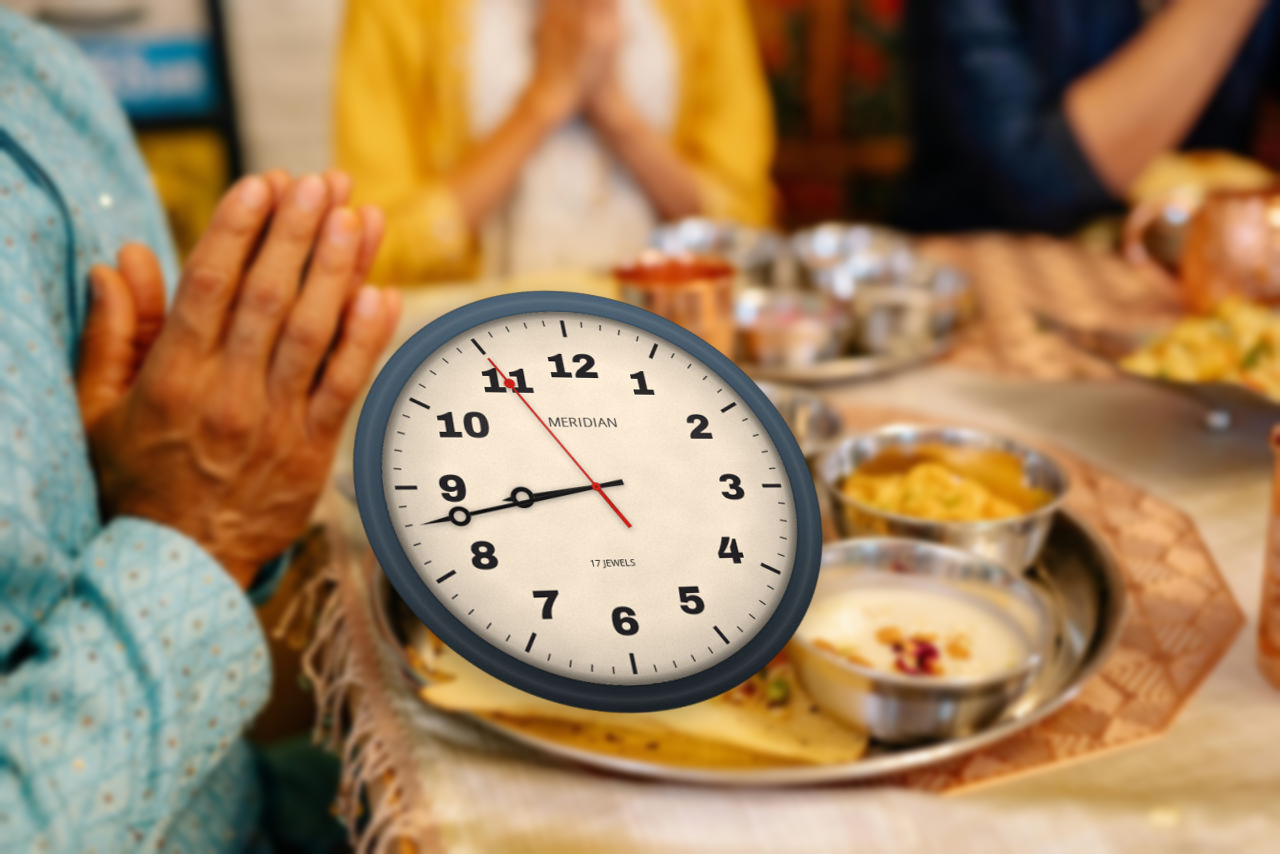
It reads 8 h 42 min 55 s
